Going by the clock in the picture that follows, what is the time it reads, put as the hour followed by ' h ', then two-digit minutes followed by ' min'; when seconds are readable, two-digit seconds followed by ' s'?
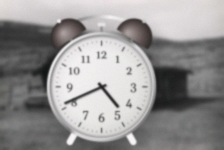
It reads 4 h 41 min
